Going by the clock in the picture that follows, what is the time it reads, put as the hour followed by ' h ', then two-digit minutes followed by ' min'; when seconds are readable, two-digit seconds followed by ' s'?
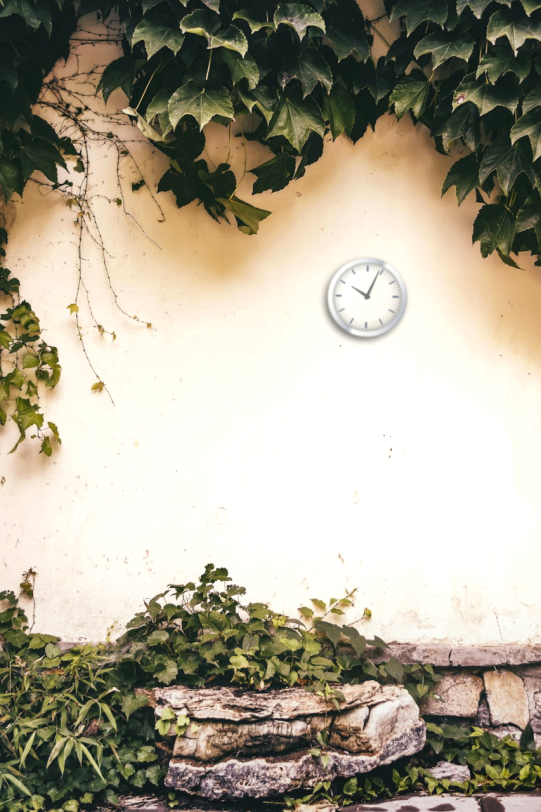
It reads 10 h 04 min
